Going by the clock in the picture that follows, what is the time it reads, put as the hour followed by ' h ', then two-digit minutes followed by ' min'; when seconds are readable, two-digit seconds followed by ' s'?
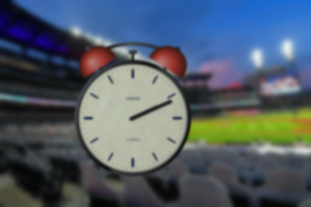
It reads 2 h 11 min
